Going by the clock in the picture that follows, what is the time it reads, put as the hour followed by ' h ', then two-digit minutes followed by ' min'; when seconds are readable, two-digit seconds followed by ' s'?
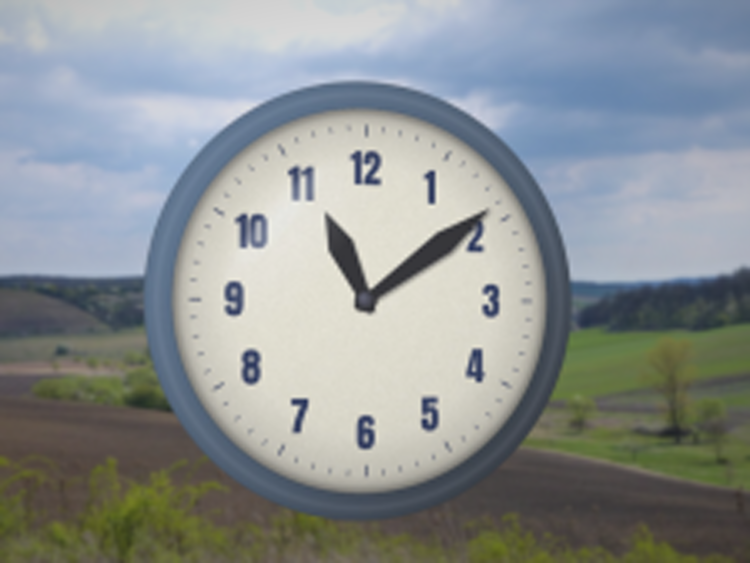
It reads 11 h 09 min
